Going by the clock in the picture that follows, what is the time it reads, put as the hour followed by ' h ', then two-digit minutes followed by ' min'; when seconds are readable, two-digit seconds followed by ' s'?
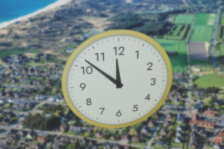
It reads 11 h 52 min
